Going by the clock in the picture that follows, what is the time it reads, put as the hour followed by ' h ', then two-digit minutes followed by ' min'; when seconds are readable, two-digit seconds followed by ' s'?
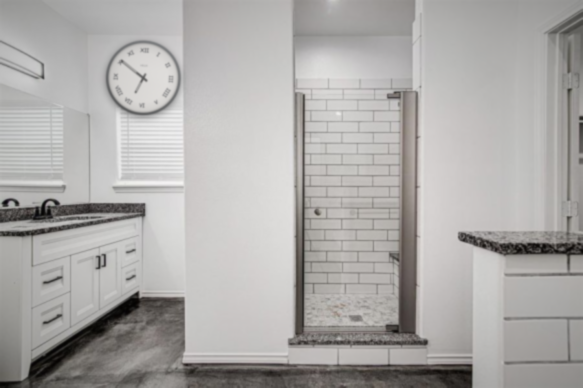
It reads 6 h 51 min
